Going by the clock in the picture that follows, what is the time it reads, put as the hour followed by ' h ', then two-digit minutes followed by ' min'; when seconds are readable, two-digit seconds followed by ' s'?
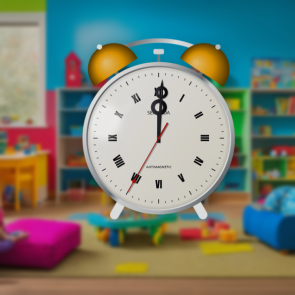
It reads 12 h 00 min 35 s
